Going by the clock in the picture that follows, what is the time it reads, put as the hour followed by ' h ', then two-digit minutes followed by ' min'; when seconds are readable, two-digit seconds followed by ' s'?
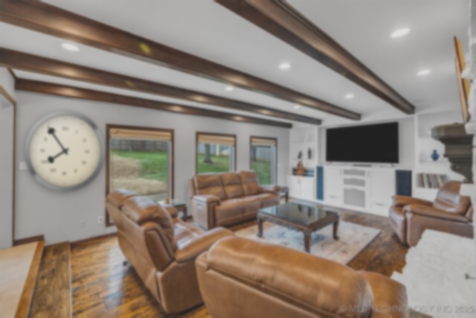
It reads 7 h 54 min
